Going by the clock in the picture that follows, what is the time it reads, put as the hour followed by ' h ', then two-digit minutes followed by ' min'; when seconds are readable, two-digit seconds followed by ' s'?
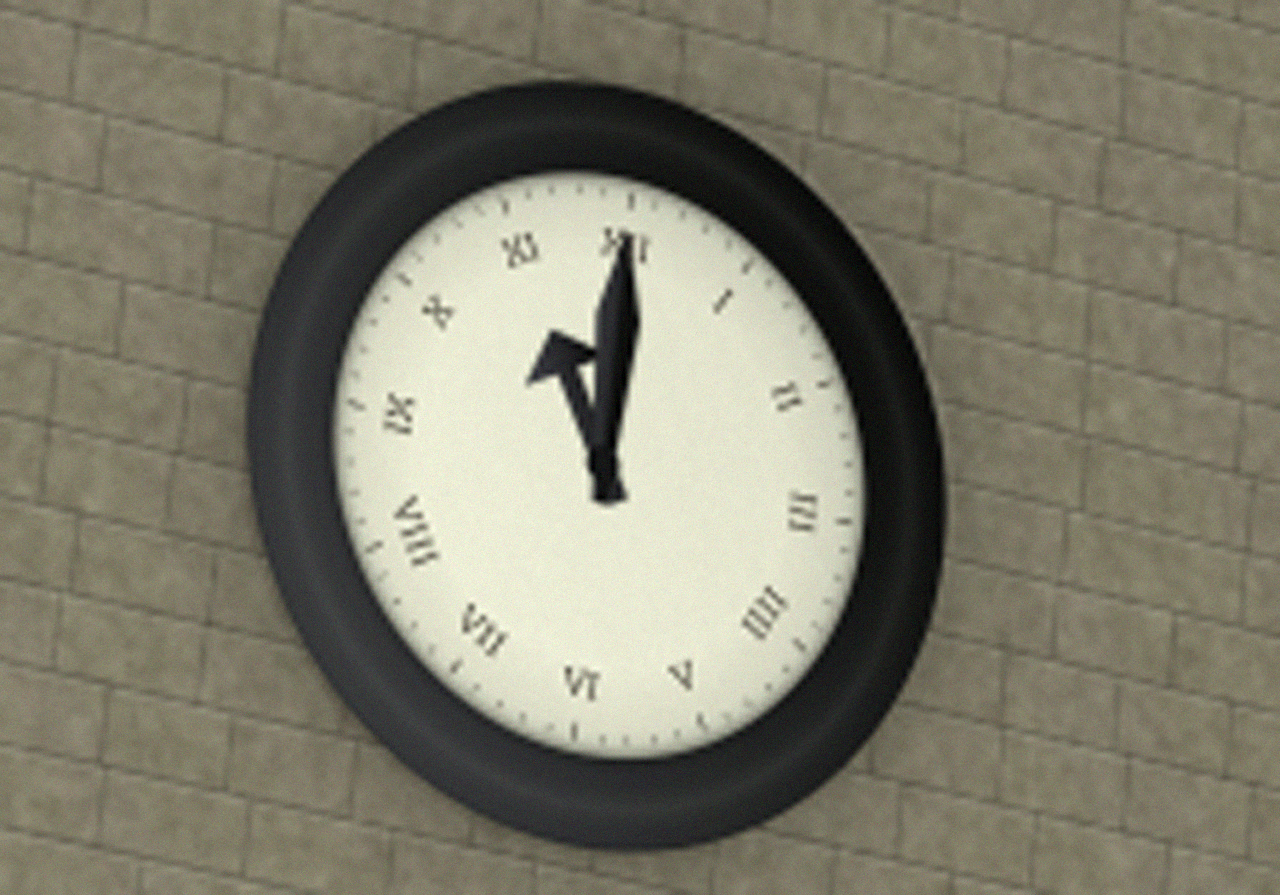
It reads 11 h 00 min
